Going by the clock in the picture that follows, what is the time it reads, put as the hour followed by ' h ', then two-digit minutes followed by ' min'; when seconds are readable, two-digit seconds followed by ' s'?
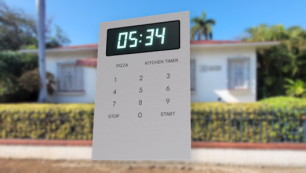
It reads 5 h 34 min
